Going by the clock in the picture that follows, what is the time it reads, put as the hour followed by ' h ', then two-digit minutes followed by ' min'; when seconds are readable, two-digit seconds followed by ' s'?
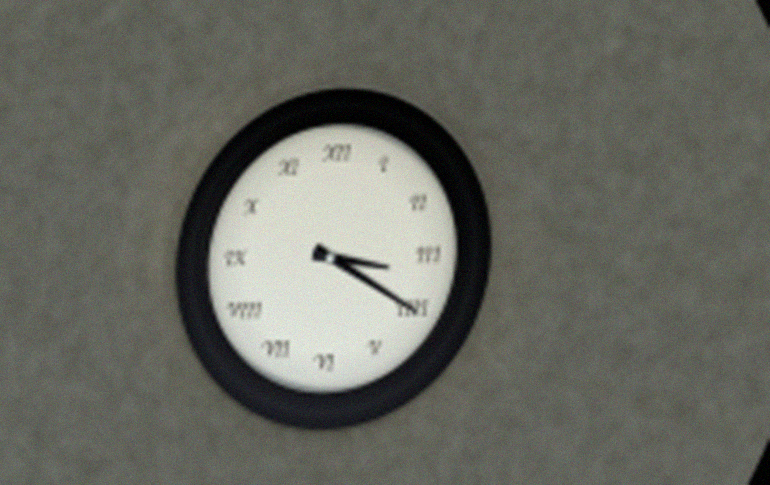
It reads 3 h 20 min
